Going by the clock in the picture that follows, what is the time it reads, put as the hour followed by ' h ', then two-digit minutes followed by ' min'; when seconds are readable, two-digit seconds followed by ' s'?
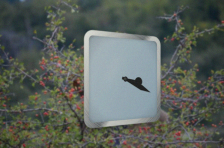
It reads 3 h 19 min
